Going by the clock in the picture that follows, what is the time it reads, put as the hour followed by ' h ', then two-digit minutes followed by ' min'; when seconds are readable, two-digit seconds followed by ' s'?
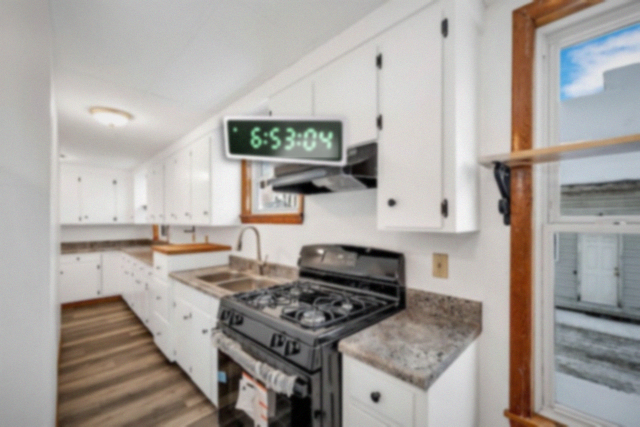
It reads 6 h 53 min 04 s
